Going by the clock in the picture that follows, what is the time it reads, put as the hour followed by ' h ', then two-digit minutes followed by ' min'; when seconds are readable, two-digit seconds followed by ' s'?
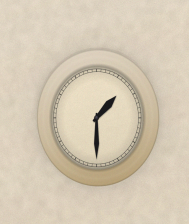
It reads 1 h 30 min
